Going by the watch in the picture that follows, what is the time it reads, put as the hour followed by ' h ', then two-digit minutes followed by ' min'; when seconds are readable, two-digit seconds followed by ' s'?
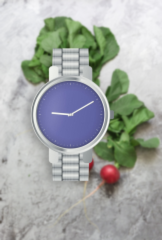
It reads 9 h 10 min
